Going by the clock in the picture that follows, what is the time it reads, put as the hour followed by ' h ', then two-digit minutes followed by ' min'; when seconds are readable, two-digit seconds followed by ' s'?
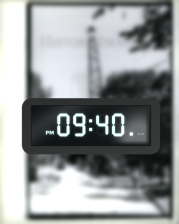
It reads 9 h 40 min
